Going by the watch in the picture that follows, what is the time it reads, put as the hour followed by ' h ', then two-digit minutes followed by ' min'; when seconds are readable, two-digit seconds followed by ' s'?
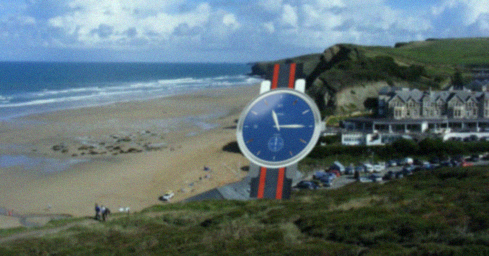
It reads 11 h 15 min
